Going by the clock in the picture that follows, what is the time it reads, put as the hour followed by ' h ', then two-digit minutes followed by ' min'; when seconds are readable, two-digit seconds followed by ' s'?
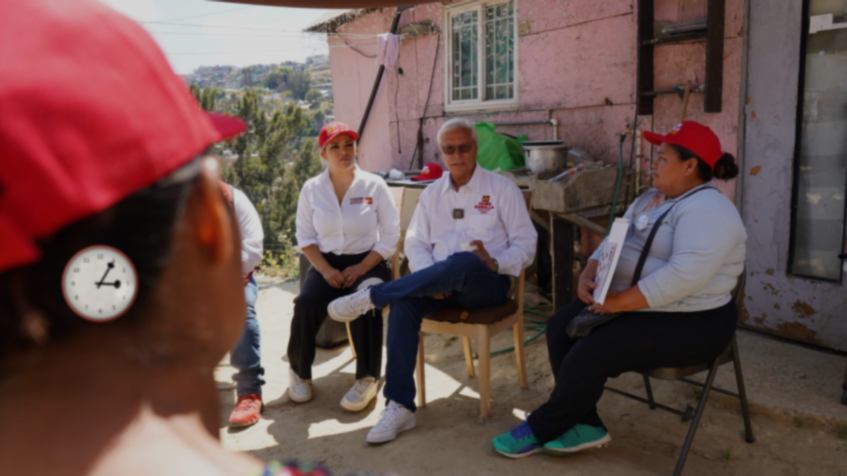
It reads 3 h 05 min
